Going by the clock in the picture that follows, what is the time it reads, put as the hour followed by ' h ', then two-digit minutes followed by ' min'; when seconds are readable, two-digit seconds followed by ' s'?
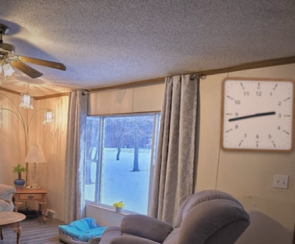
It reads 2 h 43 min
